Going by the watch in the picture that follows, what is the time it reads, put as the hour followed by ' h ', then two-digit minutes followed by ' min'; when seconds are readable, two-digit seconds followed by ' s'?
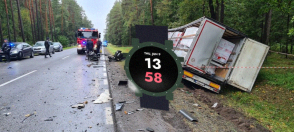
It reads 13 h 58 min
